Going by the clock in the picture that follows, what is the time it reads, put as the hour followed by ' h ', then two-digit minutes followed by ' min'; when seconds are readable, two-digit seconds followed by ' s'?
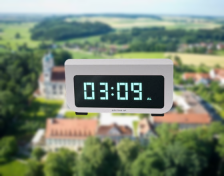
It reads 3 h 09 min
